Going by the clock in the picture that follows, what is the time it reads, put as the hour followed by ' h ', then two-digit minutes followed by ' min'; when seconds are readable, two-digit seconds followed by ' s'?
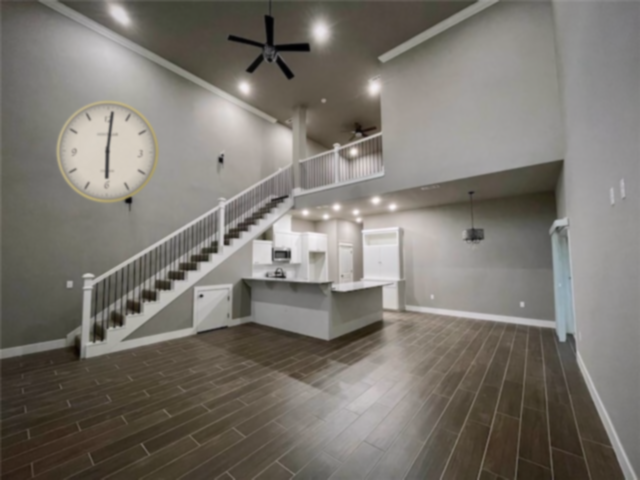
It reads 6 h 01 min
